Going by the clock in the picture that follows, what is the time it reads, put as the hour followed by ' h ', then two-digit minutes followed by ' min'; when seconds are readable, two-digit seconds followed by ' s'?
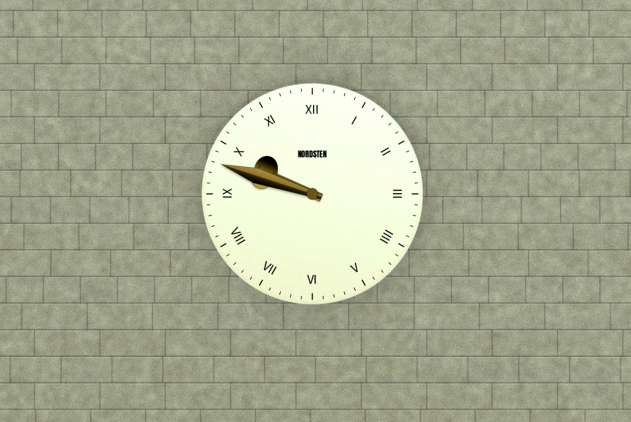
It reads 9 h 48 min
